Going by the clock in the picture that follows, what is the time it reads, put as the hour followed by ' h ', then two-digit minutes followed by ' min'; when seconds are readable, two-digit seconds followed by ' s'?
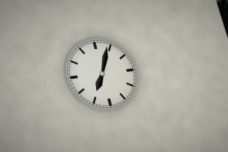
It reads 7 h 04 min
